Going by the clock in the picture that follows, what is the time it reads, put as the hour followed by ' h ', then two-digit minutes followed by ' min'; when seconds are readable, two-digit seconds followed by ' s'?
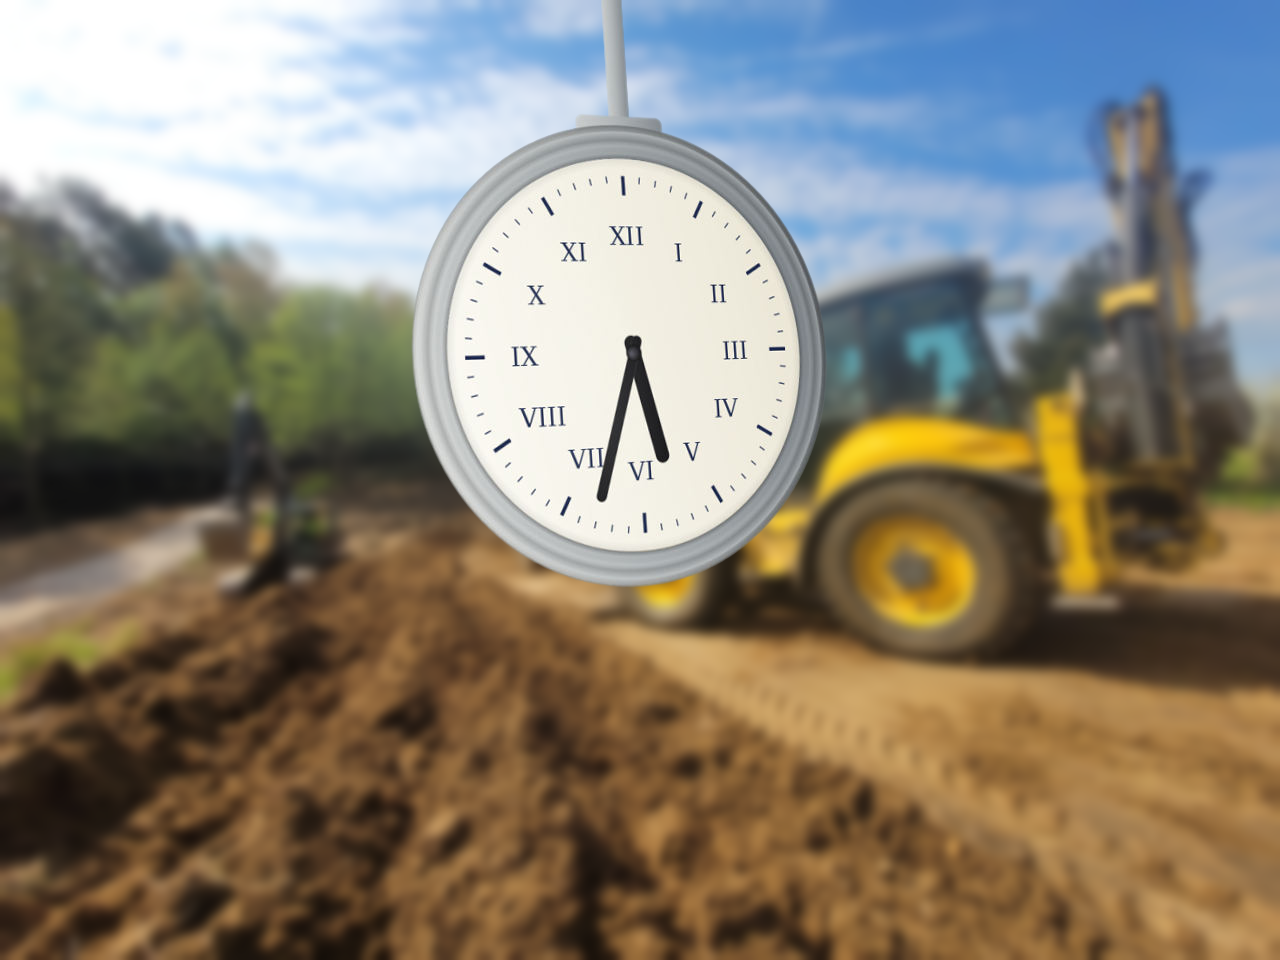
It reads 5 h 33 min
